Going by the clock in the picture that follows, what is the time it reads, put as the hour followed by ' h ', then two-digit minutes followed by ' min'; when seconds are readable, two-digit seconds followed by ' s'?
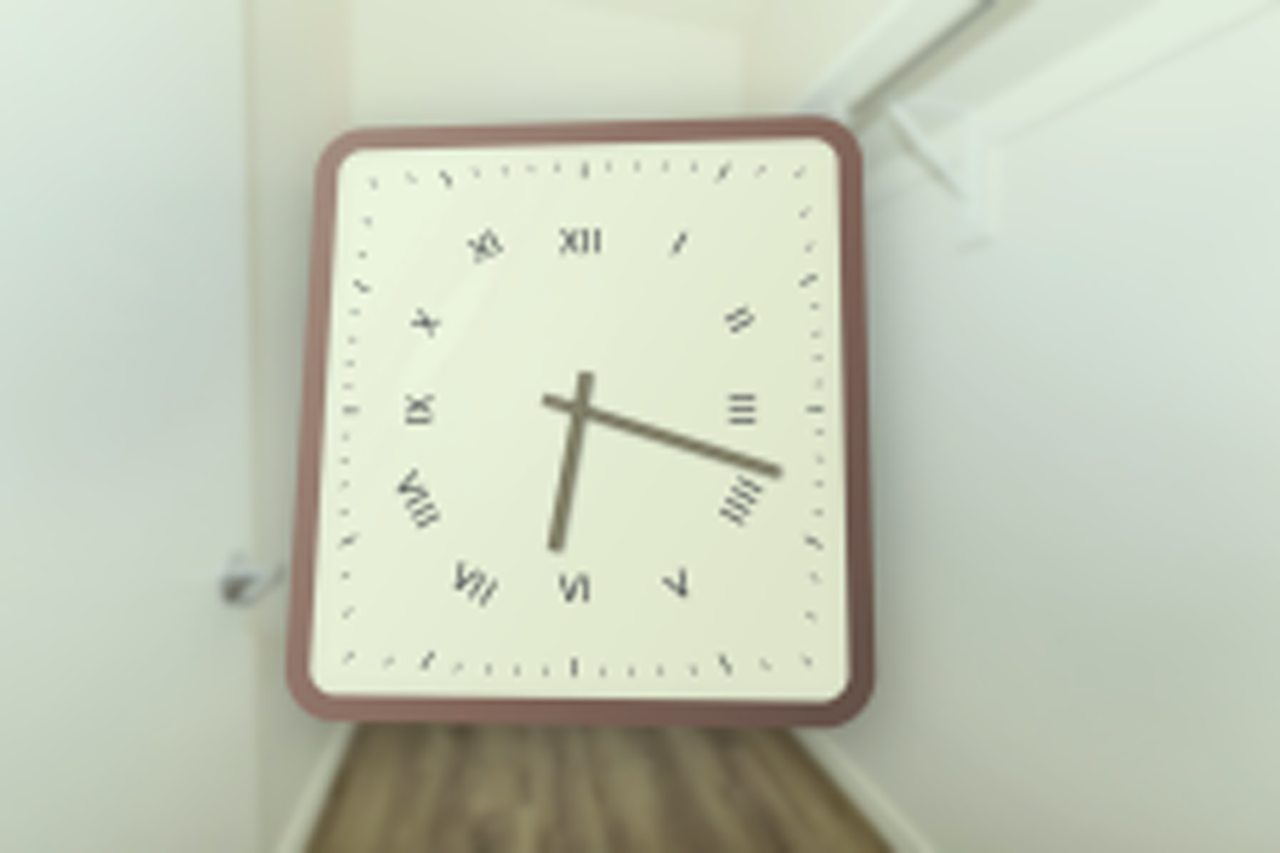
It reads 6 h 18 min
